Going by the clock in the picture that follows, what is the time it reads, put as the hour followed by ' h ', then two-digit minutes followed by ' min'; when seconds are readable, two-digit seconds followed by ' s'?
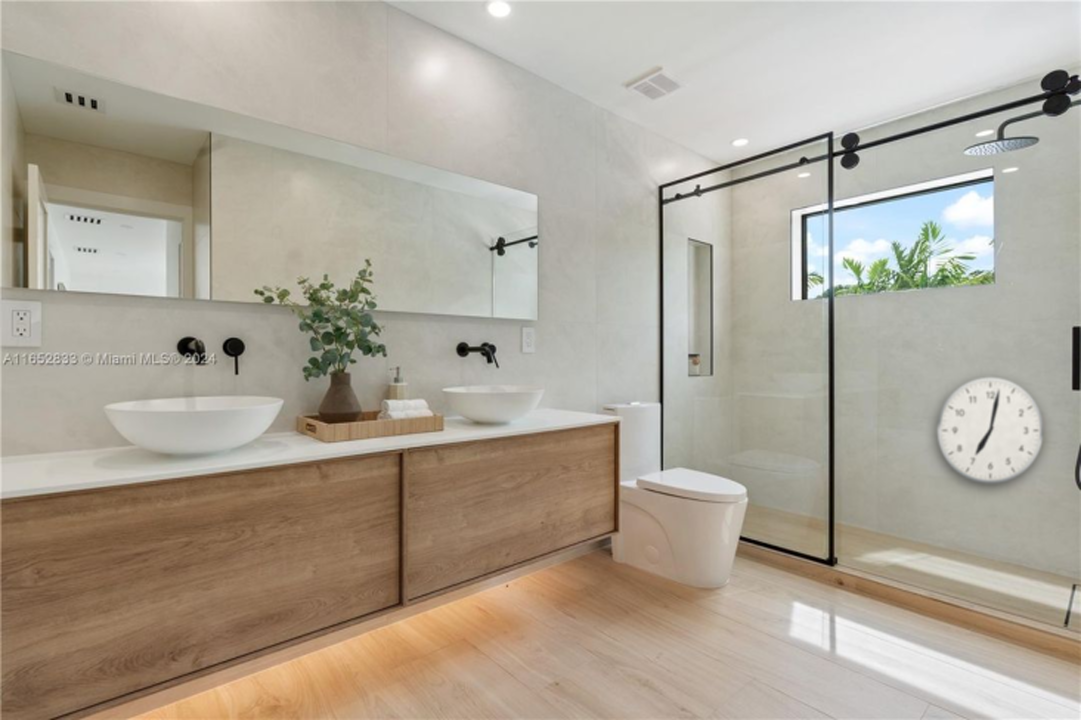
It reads 7 h 02 min
